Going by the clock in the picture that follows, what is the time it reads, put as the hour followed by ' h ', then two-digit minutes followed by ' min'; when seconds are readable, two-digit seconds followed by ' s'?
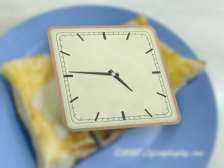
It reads 4 h 46 min
